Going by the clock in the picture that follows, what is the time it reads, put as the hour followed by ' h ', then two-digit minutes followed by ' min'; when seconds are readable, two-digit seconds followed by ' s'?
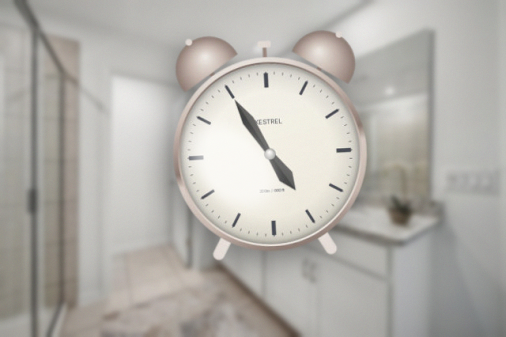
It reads 4 h 55 min
